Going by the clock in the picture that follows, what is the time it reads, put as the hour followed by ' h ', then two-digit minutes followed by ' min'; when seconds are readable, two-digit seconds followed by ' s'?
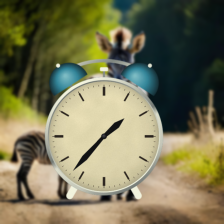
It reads 1 h 37 min
